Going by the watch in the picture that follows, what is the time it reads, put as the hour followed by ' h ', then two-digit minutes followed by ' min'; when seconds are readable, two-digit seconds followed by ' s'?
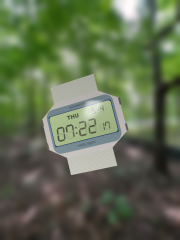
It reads 7 h 22 min 17 s
